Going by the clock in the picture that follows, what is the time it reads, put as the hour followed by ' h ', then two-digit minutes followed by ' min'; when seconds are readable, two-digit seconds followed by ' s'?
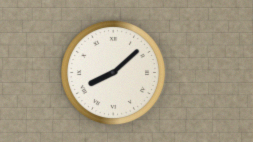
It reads 8 h 08 min
